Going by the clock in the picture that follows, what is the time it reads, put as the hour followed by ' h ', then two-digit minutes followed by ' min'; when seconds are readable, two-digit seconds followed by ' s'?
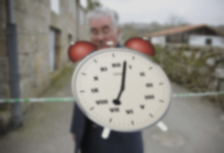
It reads 7 h 03 min
